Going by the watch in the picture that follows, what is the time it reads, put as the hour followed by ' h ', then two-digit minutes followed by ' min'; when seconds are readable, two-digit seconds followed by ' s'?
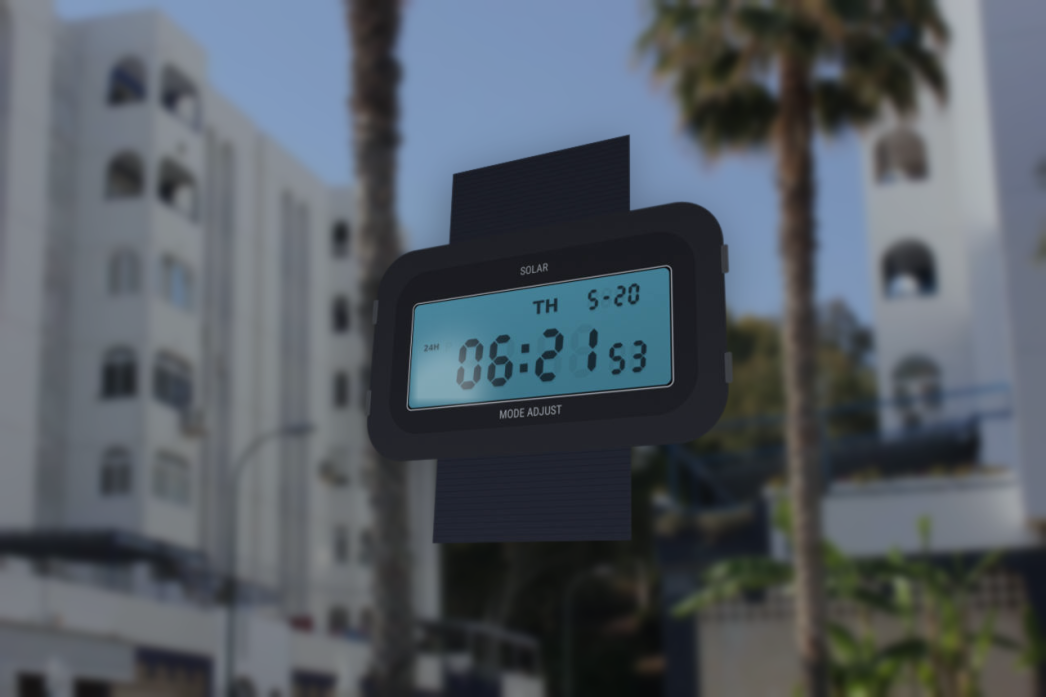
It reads 6 h 21 min 53 s
